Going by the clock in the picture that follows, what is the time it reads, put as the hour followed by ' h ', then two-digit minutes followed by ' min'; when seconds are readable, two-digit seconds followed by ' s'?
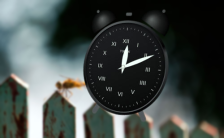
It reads 12 h 11 min
